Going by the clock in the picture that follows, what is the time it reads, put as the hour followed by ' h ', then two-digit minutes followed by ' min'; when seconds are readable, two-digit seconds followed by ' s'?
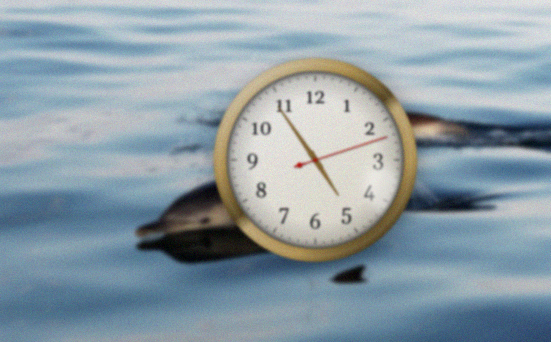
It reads 4 h 54 min 12 s
